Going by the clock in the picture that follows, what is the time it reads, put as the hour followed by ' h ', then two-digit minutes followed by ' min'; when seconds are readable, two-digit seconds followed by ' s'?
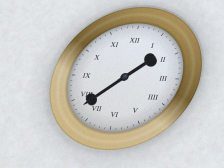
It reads 1 h 38 min
